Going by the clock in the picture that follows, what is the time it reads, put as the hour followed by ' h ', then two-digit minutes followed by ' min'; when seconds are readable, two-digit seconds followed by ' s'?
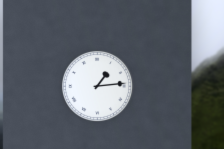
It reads 1 h 14 min
